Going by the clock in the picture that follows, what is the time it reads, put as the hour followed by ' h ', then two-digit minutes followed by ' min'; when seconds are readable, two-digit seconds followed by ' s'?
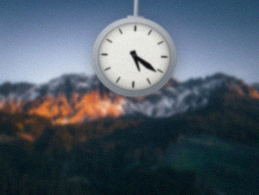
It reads 5 h 21 min
